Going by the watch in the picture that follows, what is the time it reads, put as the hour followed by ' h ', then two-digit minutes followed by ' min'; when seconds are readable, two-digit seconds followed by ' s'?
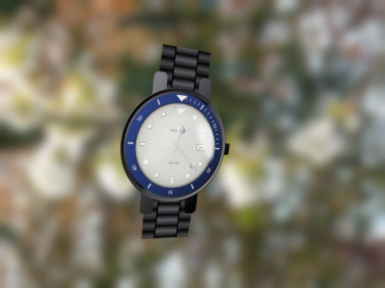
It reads 12 h 22 min
